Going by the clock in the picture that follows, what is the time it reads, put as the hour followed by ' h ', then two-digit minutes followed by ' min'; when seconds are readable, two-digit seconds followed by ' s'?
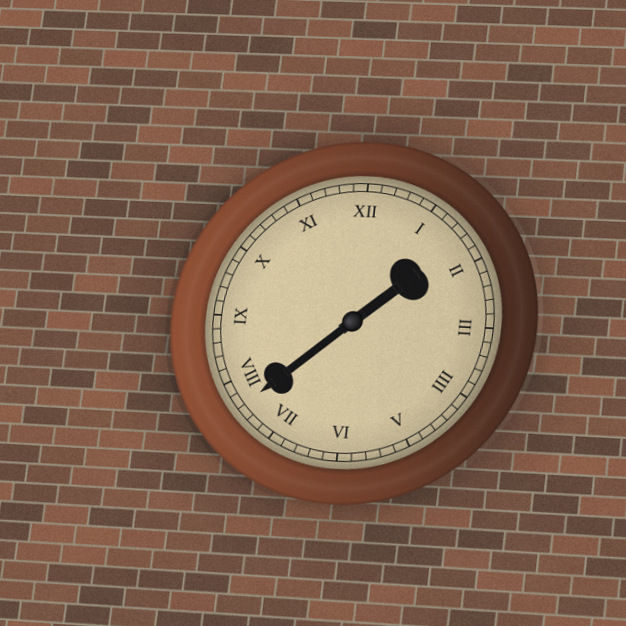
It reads 1 h 38 min
